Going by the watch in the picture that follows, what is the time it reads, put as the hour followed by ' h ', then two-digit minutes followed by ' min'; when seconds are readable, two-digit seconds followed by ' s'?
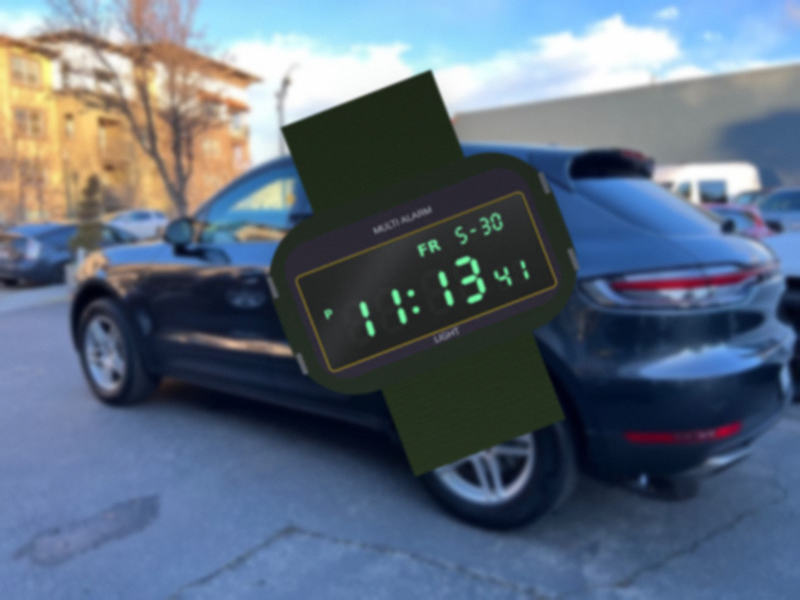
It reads 11 h 13 min 41 s
